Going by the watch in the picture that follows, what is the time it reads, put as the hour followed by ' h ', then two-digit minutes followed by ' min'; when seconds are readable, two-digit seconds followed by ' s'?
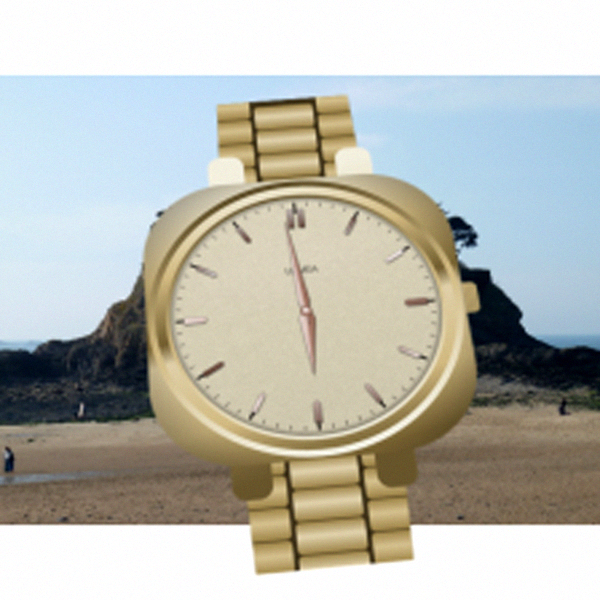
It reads 5 h 59 min
